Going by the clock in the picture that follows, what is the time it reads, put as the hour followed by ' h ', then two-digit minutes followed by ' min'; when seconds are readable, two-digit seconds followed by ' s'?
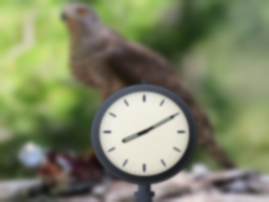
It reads 8 h 10 min
